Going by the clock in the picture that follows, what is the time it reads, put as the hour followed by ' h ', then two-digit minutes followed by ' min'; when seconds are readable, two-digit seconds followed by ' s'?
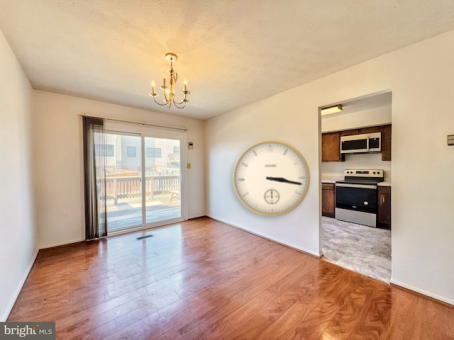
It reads 3 h 17 min
